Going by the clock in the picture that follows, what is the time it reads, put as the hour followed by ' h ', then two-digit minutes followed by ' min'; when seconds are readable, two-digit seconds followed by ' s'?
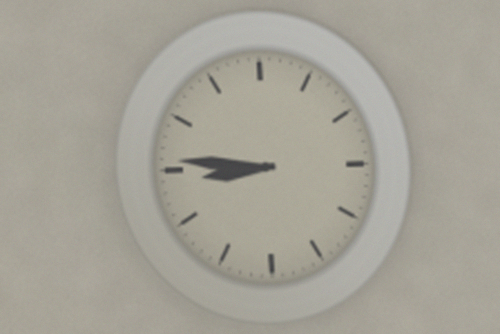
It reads 8 h 46 min
